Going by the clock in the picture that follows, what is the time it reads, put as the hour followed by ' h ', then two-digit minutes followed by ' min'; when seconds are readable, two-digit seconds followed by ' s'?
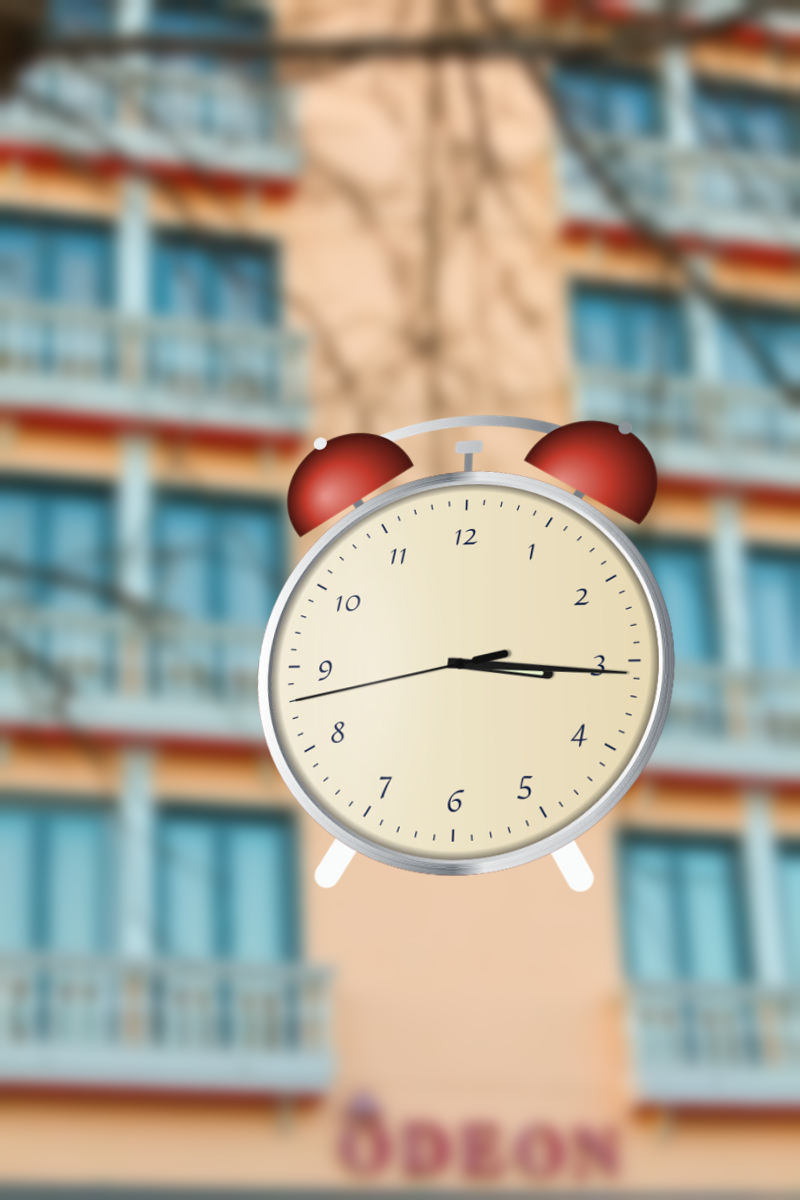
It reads 3 h 15 min 43 s
